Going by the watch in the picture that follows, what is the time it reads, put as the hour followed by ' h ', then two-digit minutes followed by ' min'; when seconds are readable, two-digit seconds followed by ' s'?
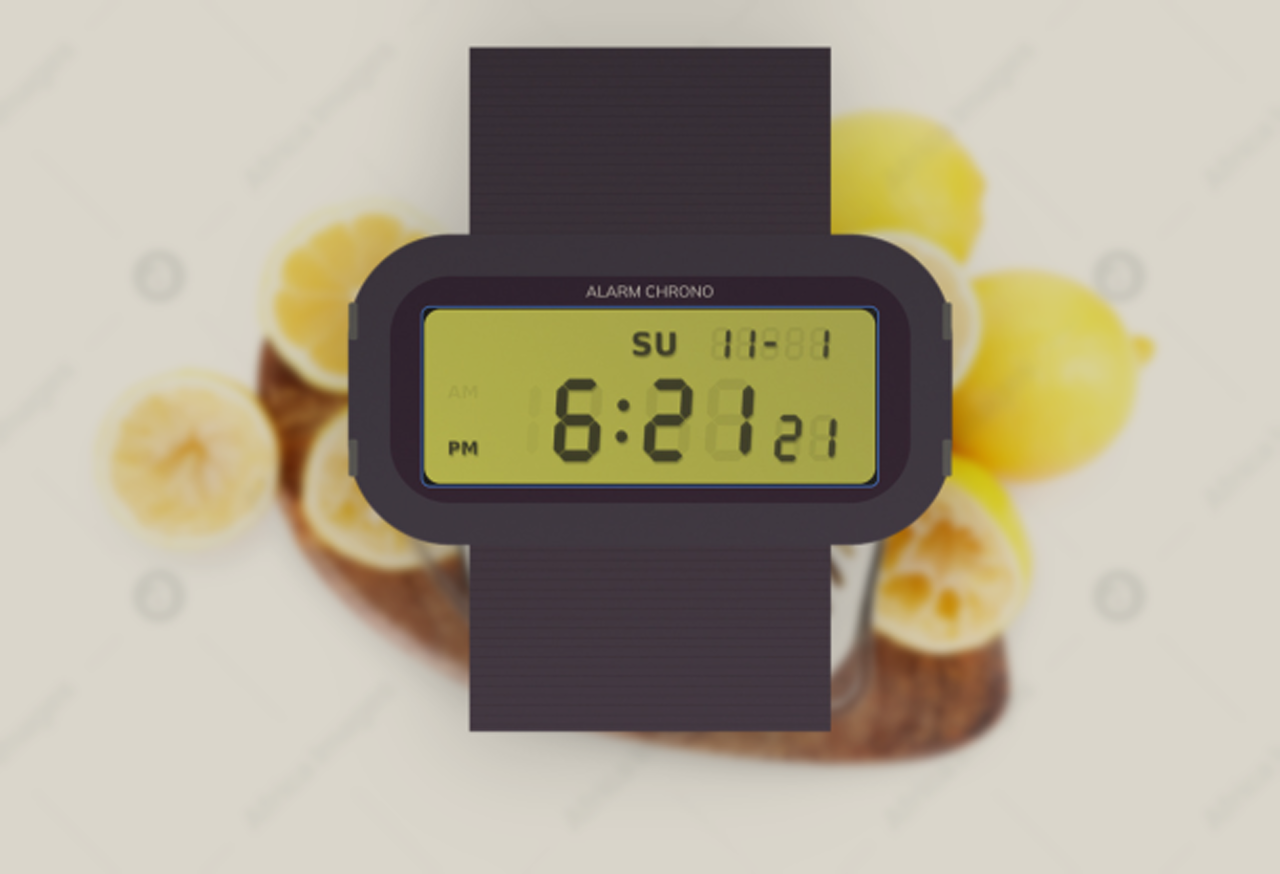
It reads 6 h 21 min 21 s
